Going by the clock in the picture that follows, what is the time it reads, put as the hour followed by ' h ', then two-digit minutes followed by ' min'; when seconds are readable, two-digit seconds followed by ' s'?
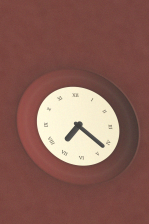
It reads 7 h 22 min
